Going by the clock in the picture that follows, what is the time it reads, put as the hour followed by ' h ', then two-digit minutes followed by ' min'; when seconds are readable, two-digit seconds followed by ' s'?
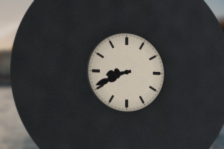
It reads 8 h 41 min
